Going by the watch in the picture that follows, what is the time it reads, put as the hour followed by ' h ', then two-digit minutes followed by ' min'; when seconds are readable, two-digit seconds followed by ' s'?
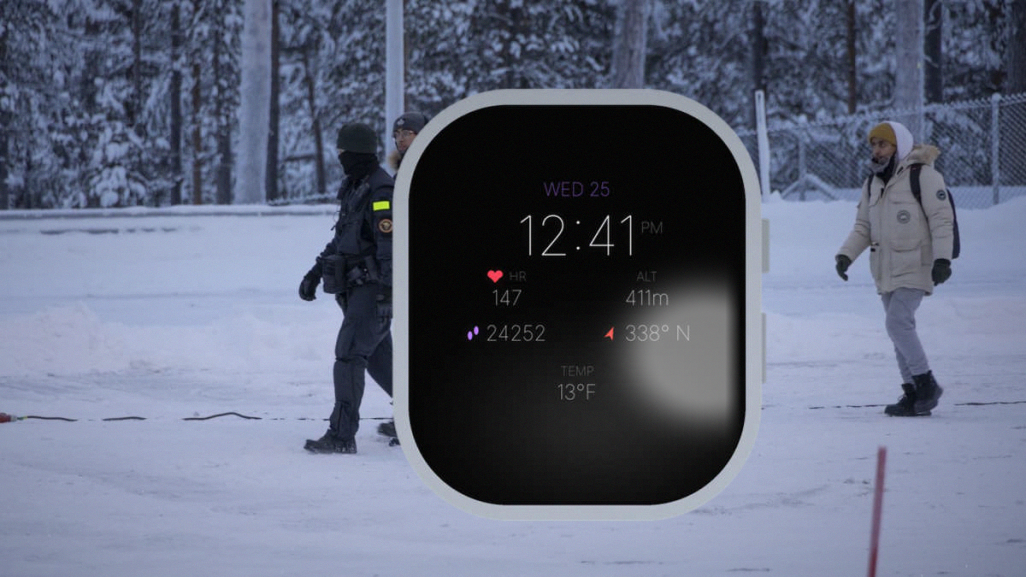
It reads 12 h 41 min
